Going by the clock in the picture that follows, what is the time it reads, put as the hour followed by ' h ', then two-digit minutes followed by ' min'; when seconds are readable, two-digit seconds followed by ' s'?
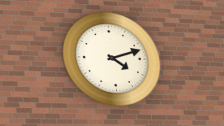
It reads 4 h 12 min
